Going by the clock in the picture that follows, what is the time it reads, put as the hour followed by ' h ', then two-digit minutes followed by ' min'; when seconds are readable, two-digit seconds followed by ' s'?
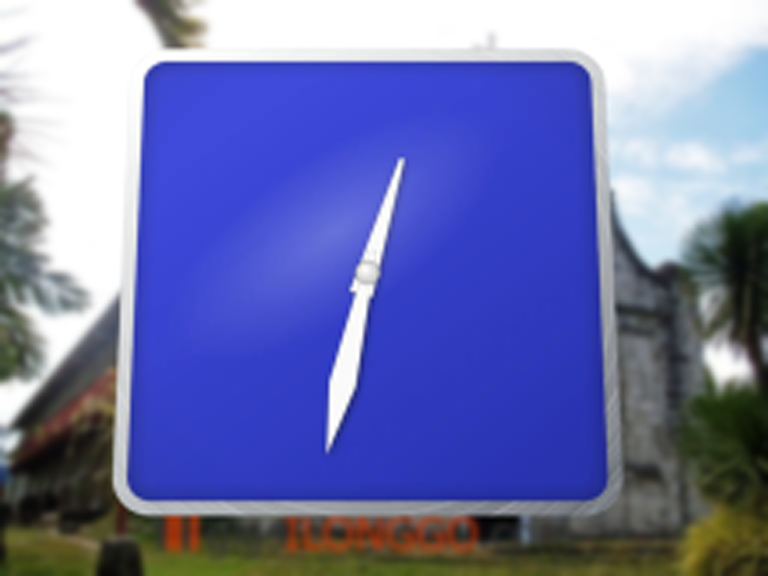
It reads 12 h 32 min
